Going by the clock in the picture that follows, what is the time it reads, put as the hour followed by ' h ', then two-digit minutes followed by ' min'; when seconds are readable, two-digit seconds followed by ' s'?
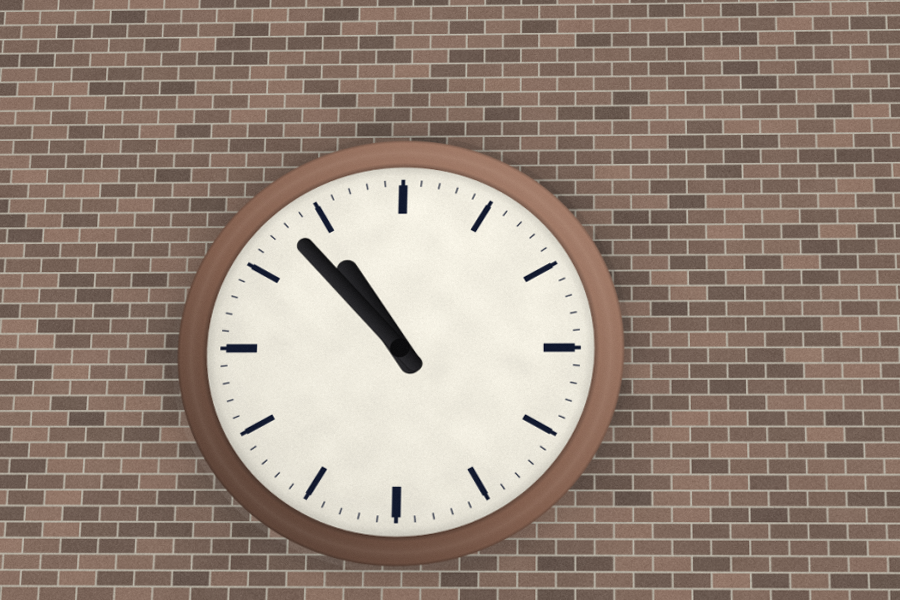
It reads 10 h 53 min
